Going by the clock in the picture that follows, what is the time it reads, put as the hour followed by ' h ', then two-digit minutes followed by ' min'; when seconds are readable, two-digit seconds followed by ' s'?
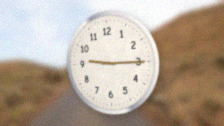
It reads 9 h 15 min
